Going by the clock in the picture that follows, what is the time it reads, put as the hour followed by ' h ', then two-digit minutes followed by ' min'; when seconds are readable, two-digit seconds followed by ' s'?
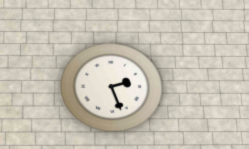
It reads 2 h 27 min
